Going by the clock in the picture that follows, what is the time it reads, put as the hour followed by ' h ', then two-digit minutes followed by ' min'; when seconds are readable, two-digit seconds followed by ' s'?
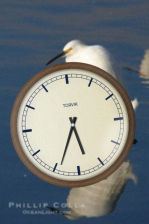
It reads 5 h 34 min
